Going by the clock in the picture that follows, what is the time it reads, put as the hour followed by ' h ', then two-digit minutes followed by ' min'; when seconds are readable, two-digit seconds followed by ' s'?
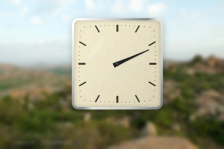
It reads 2 h 11 min
